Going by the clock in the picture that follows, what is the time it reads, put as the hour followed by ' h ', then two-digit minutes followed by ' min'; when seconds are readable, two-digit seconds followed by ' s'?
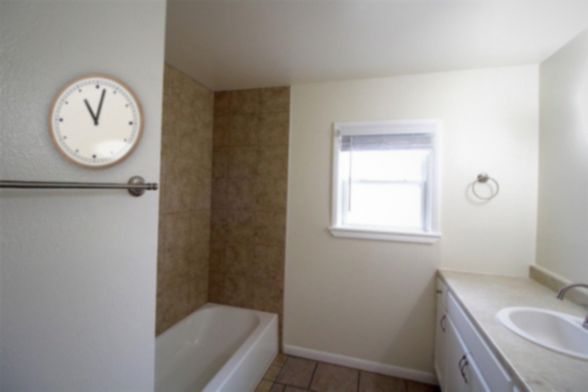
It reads 11 h 02 min
